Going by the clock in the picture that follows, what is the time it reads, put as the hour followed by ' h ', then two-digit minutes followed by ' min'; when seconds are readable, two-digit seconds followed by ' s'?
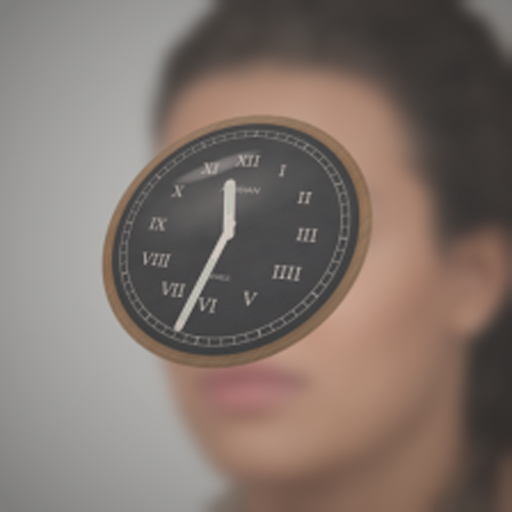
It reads 11 h 32 min
